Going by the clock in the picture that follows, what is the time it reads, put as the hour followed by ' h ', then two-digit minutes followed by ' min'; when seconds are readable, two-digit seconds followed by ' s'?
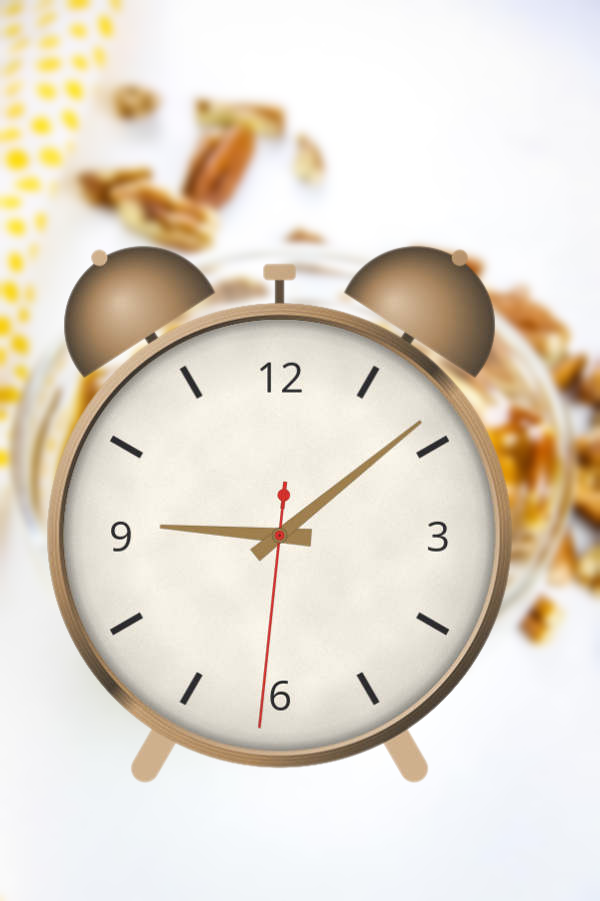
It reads 9 h 08 min 31 s
